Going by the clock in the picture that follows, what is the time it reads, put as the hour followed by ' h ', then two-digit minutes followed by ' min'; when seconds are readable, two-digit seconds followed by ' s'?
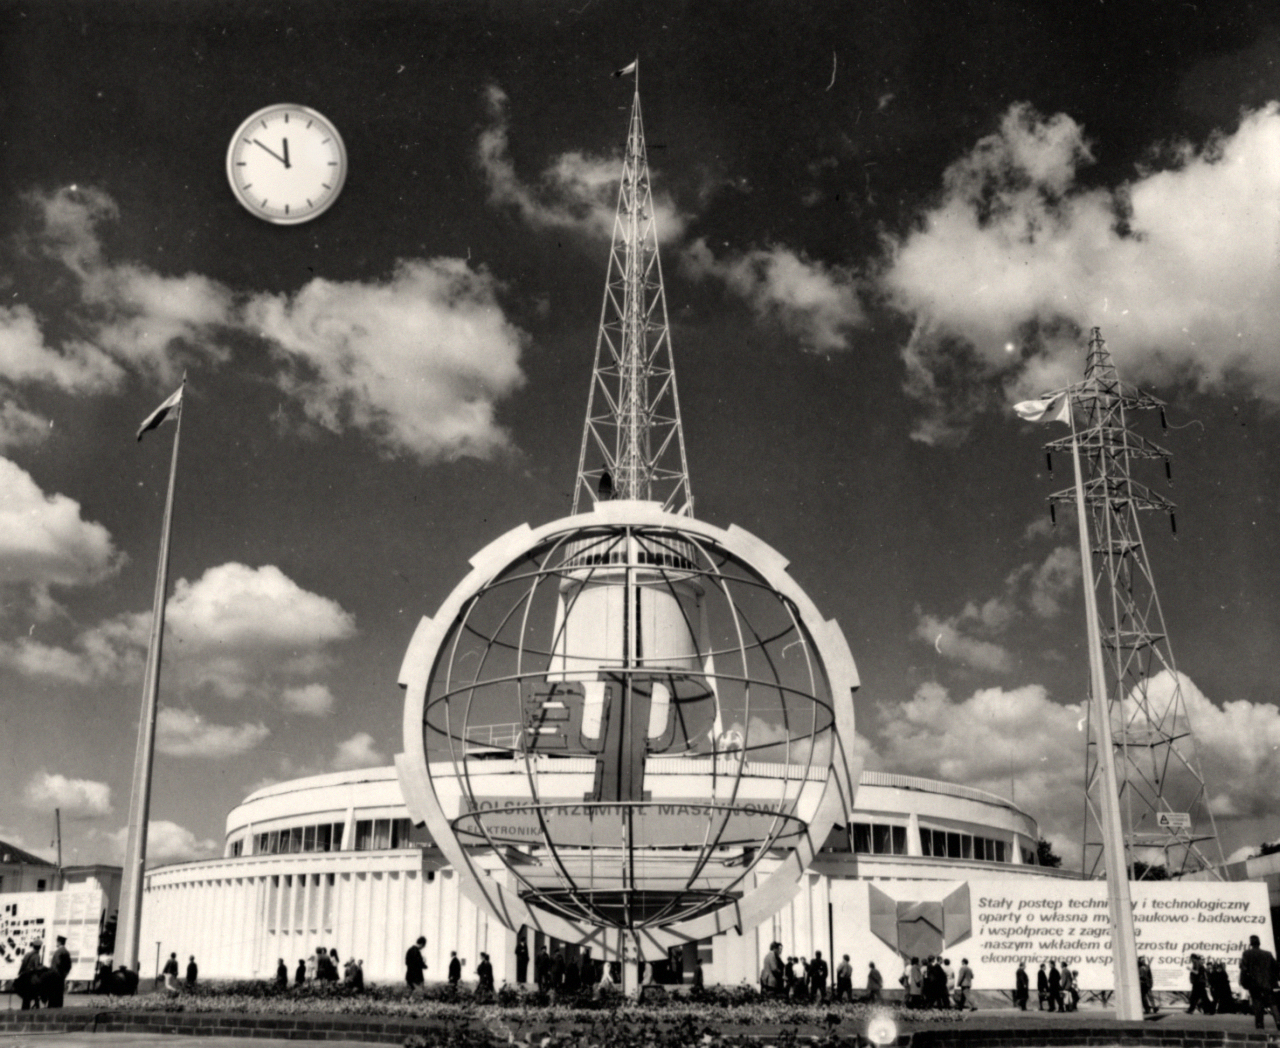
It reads 11 h 51 min
